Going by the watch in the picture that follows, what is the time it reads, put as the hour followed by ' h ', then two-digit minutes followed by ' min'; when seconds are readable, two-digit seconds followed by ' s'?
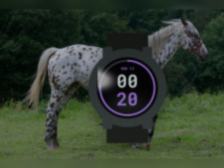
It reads 0 h 20 min
